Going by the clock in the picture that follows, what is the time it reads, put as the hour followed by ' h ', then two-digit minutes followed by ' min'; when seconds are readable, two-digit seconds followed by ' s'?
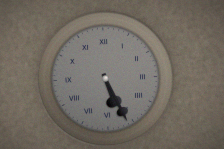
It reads 5 h 26 min
